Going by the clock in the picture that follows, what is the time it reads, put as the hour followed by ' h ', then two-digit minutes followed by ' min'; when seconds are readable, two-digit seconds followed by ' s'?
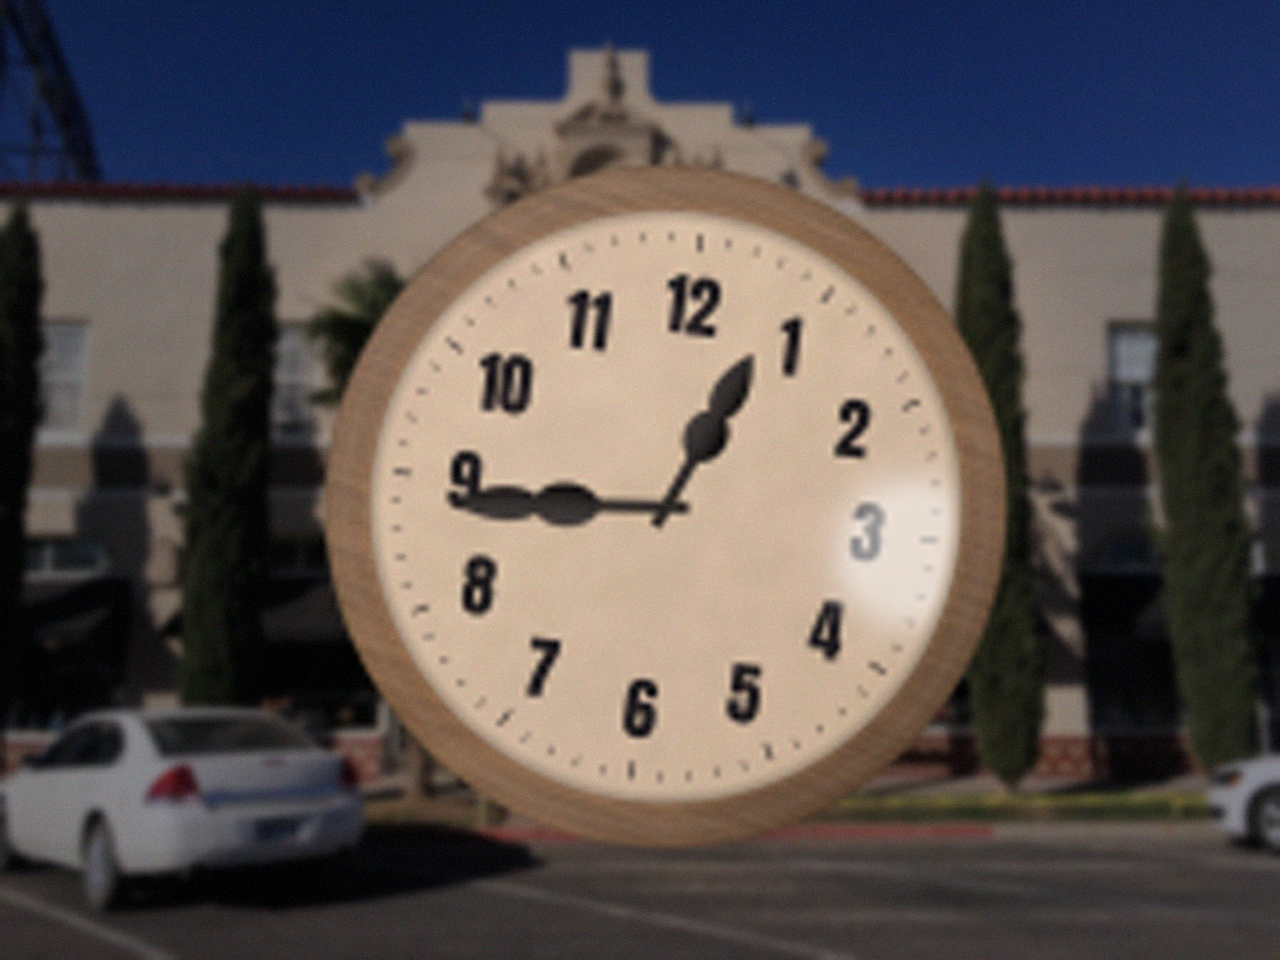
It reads 12 h 44 min
